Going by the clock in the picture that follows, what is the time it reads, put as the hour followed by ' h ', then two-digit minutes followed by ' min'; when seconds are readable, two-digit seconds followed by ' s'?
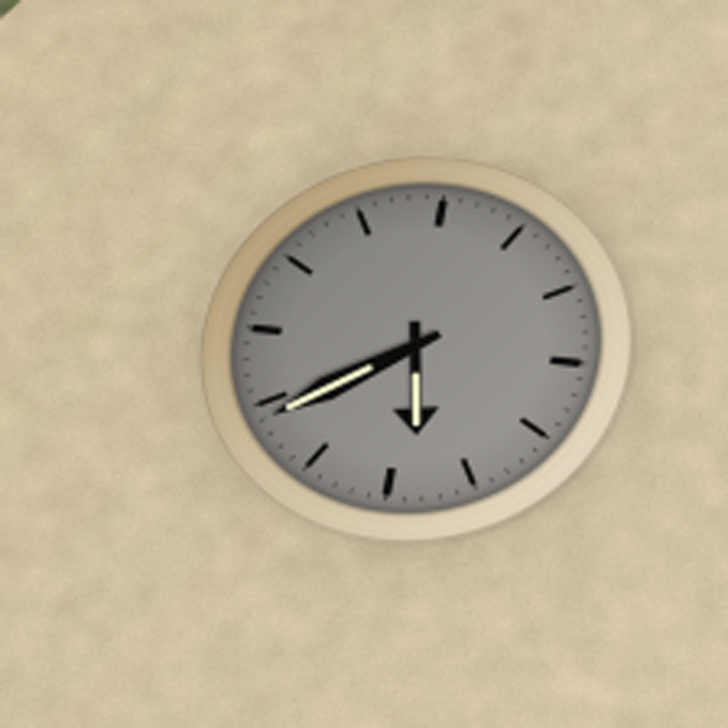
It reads 5 h 39 min
